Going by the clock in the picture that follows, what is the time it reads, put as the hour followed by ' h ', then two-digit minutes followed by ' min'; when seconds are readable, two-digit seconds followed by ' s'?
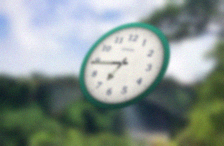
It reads 6 h 44 min
